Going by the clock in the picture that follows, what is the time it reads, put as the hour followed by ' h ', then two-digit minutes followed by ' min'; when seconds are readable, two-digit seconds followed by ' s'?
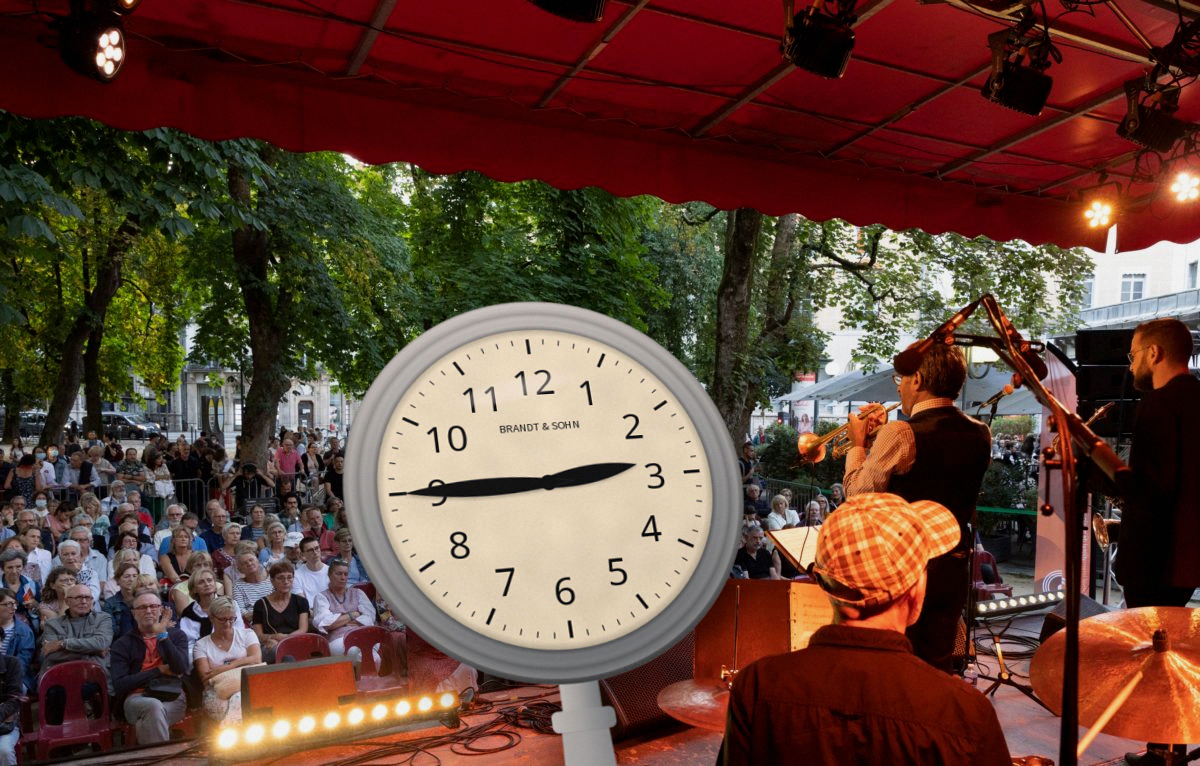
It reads 2 h 45 min
